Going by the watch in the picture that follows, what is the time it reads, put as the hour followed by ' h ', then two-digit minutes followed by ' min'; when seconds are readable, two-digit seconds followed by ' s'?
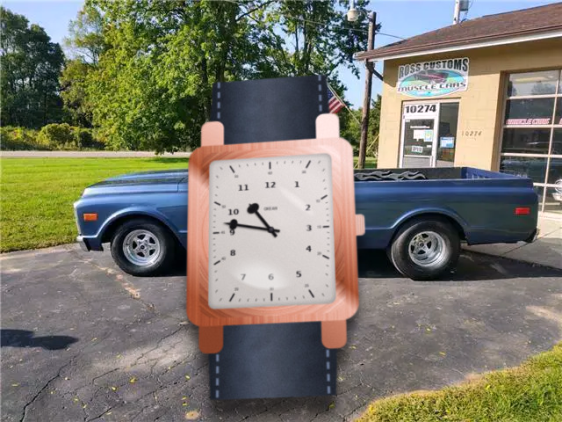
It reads 10 h 47 min
